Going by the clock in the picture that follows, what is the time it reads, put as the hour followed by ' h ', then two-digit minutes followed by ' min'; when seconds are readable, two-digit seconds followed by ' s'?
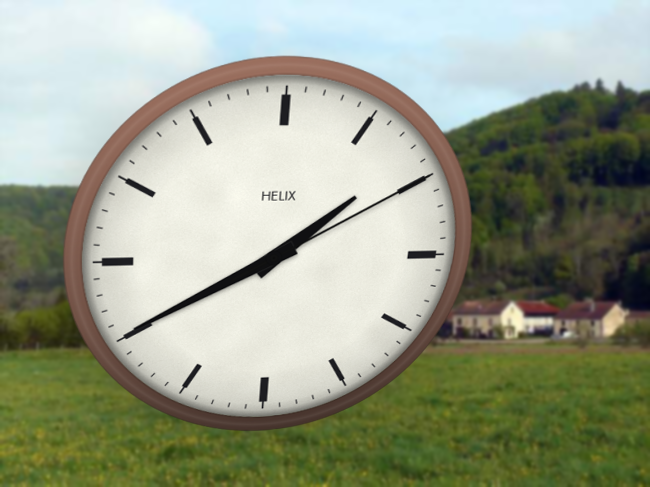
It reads 1 h 40 min 10 s
